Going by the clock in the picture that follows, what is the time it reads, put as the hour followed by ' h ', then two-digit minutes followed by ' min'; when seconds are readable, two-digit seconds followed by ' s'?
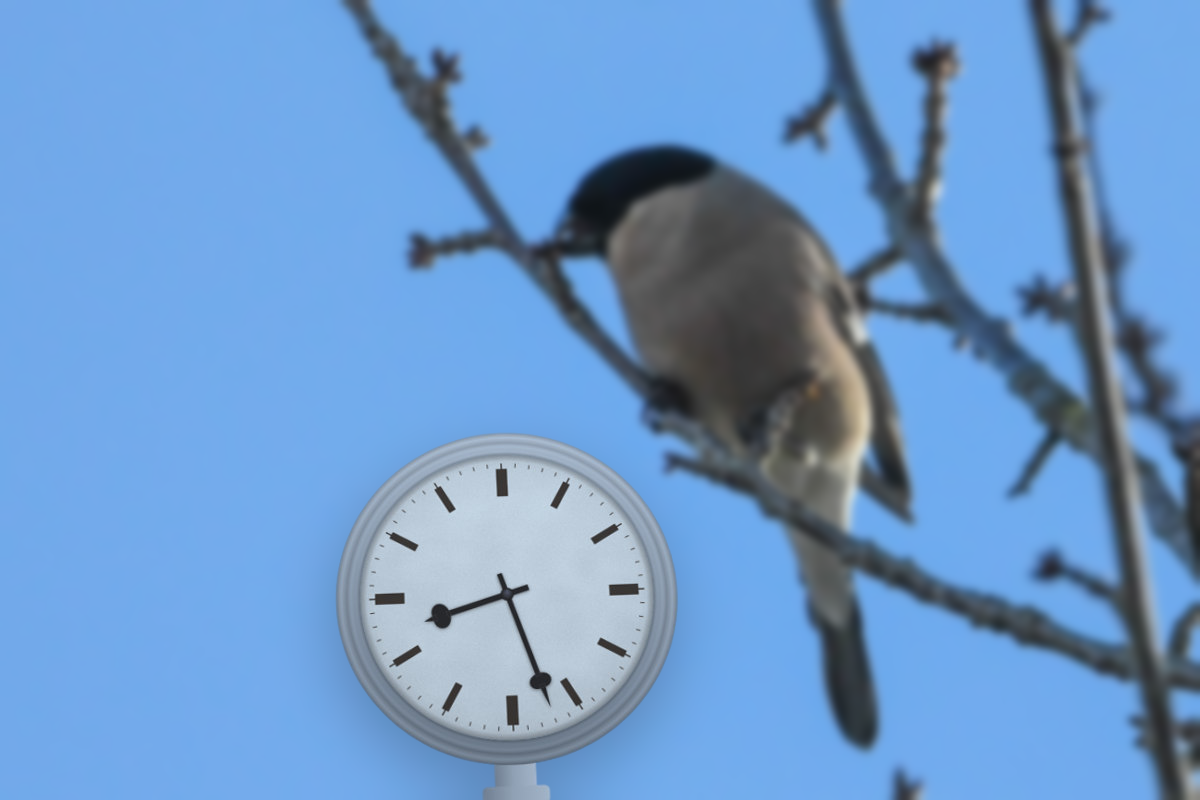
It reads 8 h 27 min
